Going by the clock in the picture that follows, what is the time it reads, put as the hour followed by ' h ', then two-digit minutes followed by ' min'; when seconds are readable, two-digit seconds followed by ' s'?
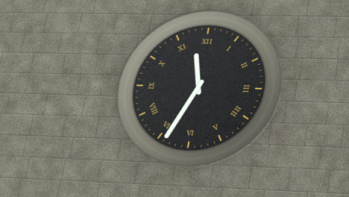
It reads 11 h 34 min
